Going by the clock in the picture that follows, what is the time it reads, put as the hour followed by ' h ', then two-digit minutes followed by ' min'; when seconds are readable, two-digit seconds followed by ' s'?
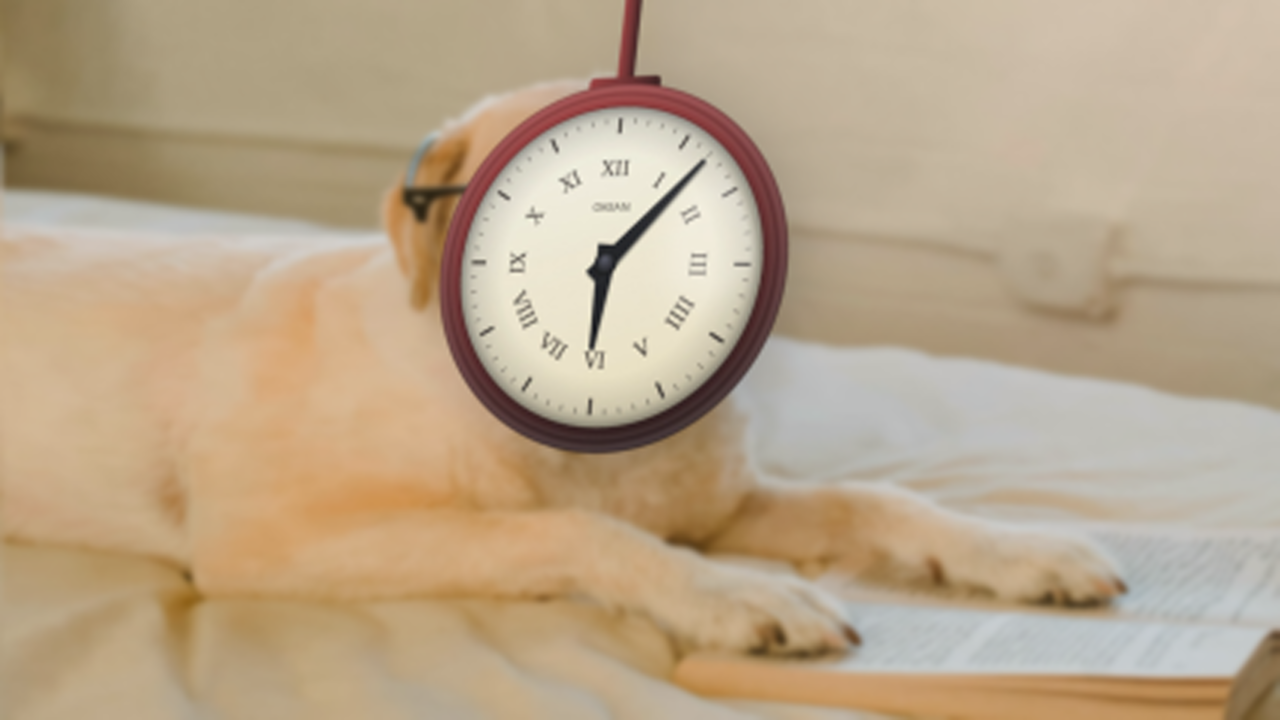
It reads 6 h 07 min
